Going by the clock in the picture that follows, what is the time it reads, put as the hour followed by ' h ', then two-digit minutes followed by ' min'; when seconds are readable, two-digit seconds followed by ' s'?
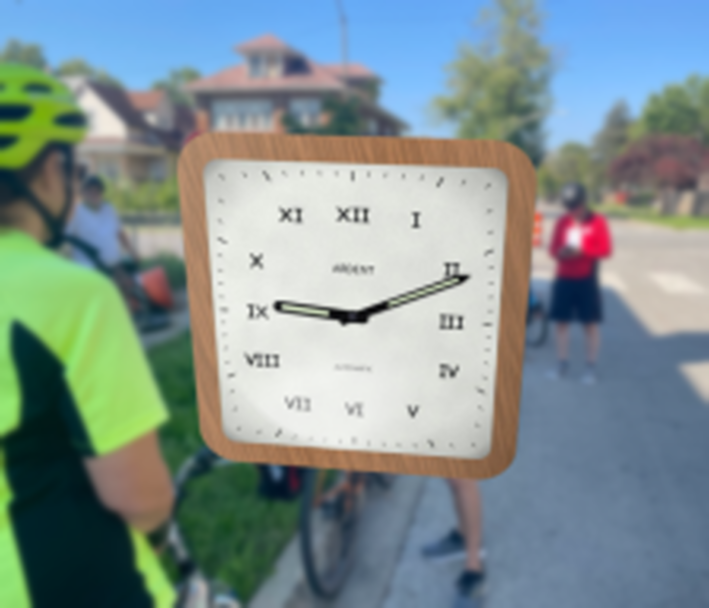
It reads 9 h 11 min
